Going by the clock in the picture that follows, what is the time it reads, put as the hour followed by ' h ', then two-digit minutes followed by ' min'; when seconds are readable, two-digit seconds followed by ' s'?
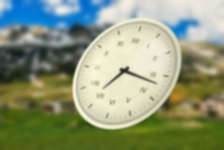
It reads 7 h 17 min
